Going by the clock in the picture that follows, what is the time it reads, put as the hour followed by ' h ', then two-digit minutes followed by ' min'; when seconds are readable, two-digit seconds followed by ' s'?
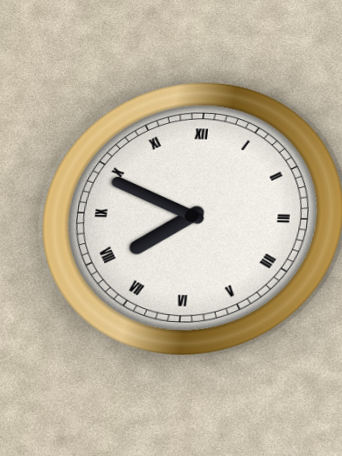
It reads 7 h 49 min
